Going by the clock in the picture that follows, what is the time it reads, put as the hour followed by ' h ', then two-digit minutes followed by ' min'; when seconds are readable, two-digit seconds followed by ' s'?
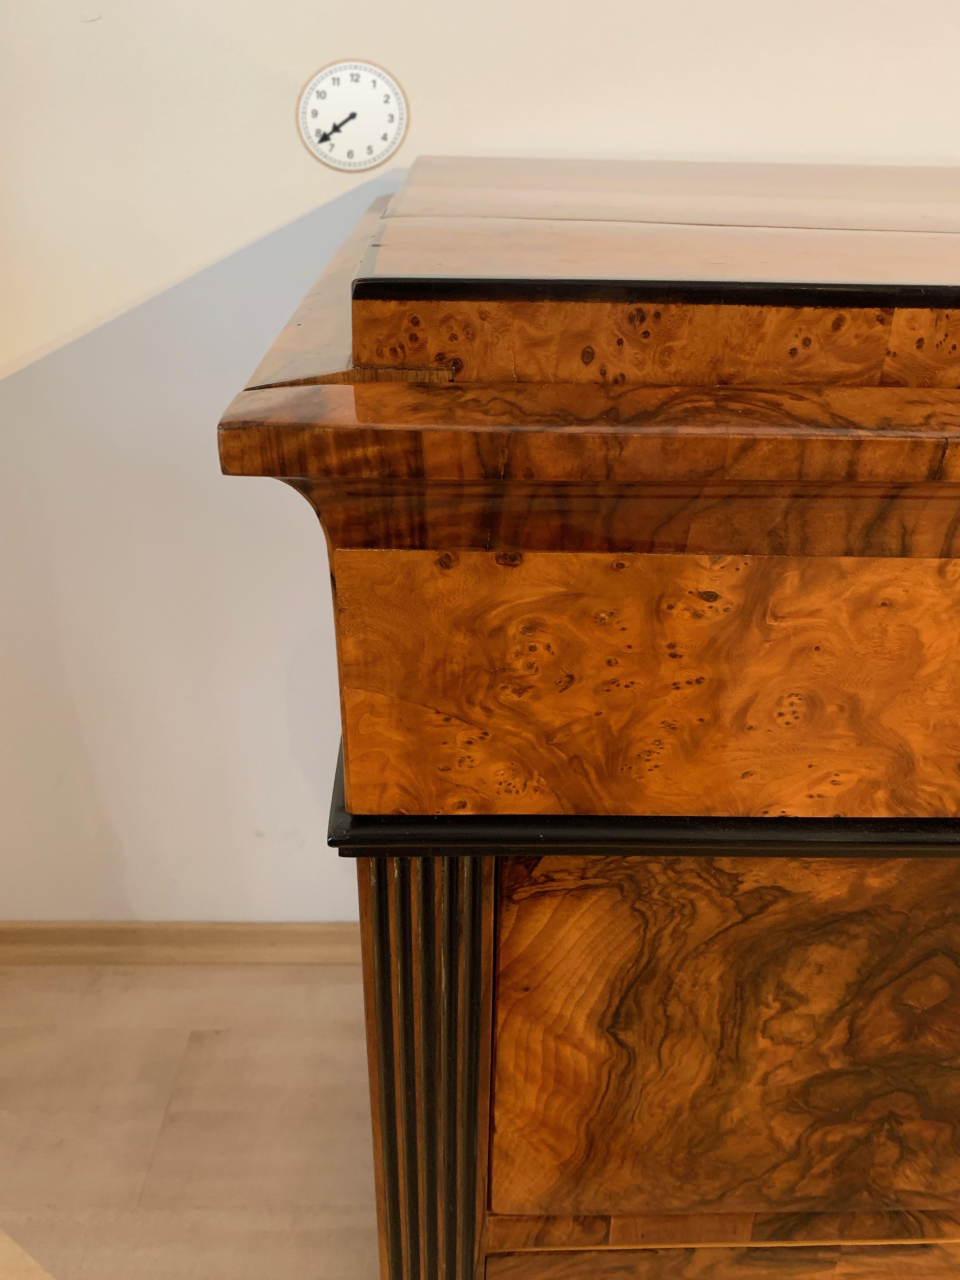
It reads 7 h 38 min
